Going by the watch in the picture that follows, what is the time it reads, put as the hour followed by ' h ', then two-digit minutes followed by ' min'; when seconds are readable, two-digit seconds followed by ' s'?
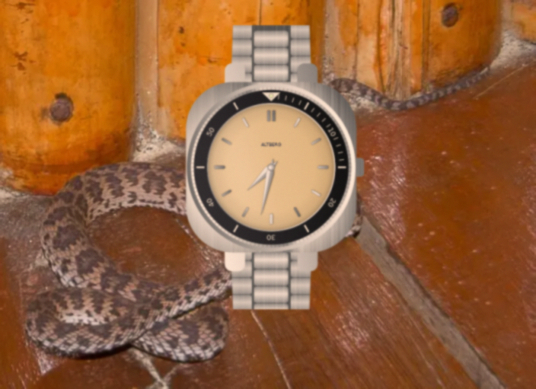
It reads 7 h 32 min
